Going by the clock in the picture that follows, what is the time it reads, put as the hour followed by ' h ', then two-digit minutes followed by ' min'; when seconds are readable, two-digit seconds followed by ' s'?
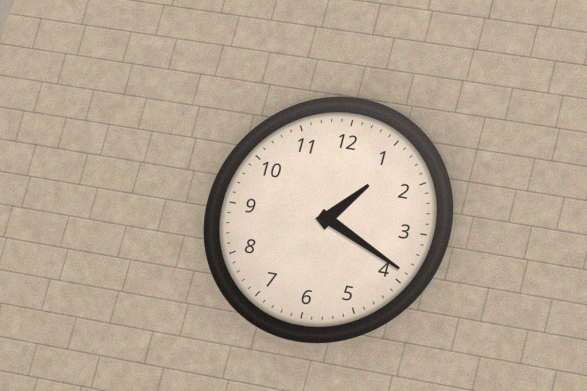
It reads 1 h 19 min
